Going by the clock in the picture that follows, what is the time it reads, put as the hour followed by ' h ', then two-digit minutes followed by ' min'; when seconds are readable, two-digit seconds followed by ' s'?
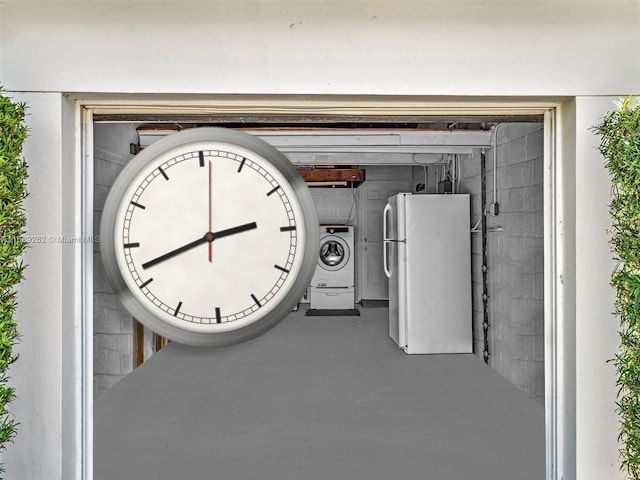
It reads 2 h 42 min 01 s
